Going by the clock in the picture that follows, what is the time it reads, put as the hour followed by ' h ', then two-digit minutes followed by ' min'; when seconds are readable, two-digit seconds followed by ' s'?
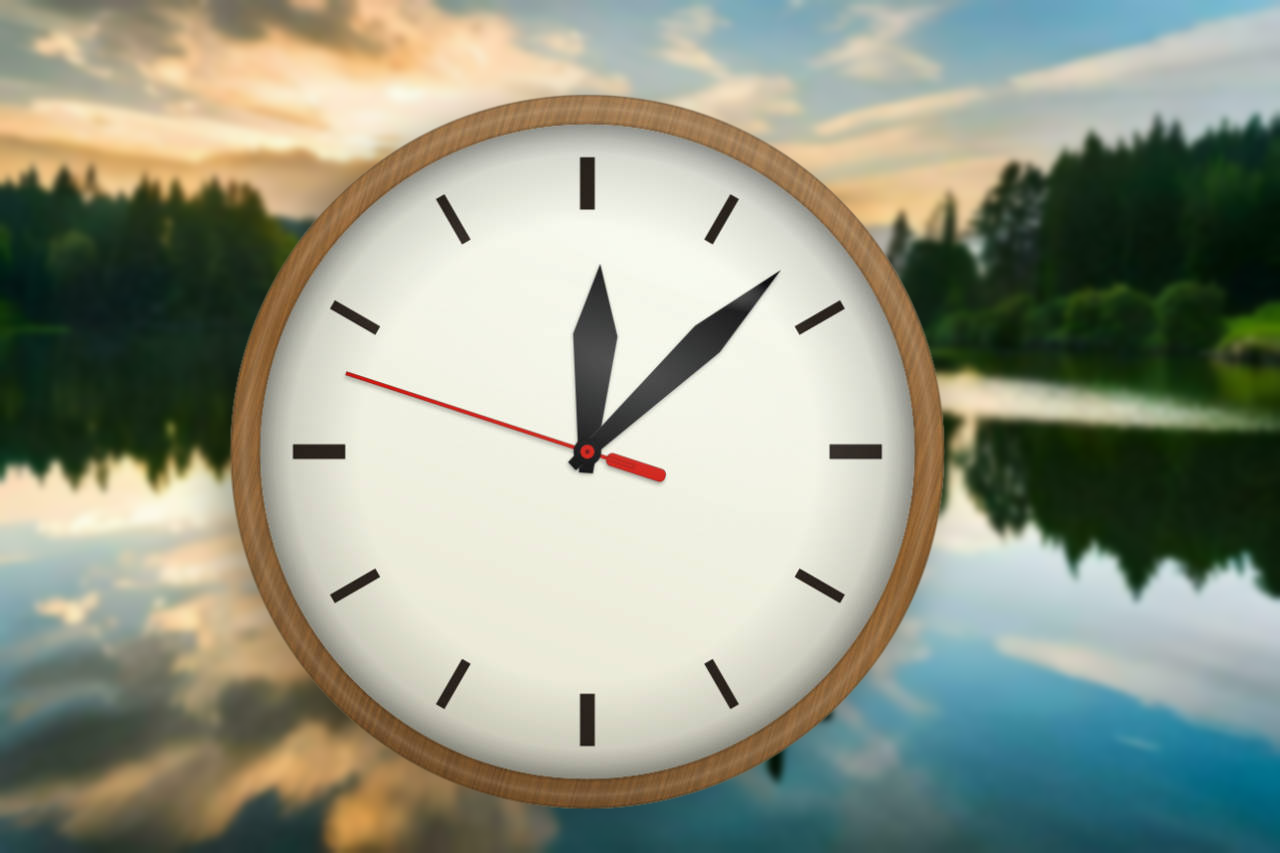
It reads 12 h 07 min 48 s
